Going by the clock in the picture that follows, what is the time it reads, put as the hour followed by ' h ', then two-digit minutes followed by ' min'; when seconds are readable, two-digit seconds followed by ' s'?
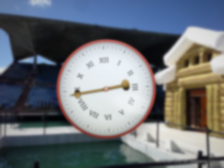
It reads 2 h 44 min
